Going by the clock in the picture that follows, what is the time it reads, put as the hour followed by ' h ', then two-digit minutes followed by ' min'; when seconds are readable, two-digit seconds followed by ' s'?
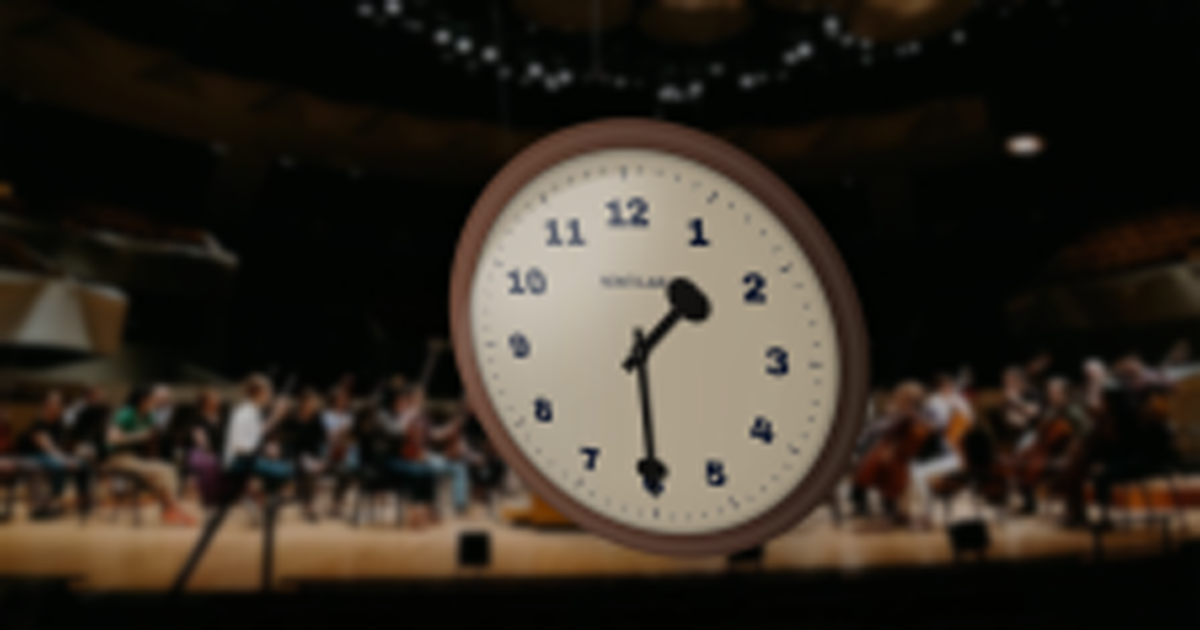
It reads 1 h 30 min
